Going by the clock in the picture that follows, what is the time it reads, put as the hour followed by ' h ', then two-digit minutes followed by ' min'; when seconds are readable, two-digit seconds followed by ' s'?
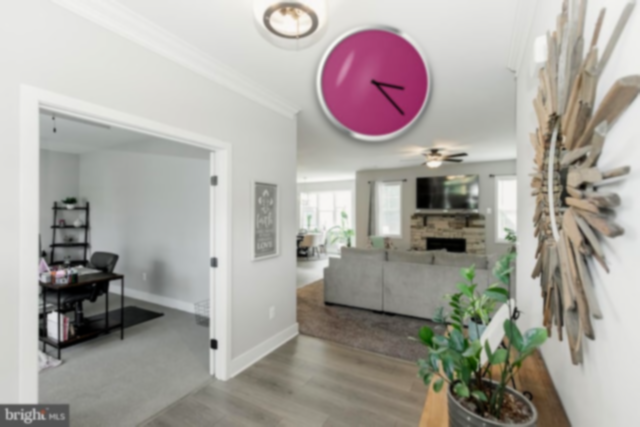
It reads 3 h 23 min
